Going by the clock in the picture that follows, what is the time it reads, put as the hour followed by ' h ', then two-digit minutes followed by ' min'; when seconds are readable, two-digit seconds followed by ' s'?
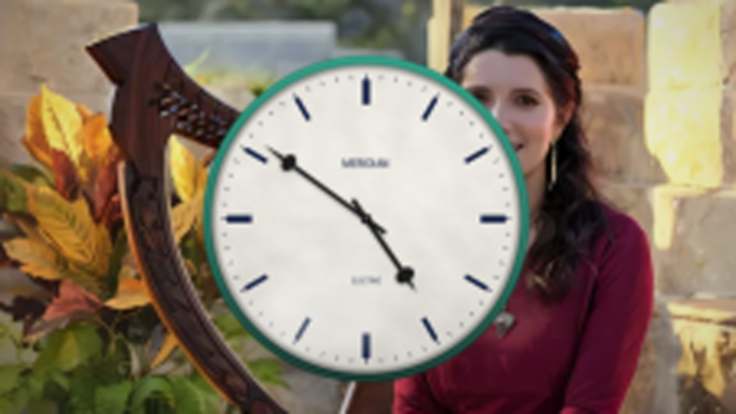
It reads 4 h 51 min
